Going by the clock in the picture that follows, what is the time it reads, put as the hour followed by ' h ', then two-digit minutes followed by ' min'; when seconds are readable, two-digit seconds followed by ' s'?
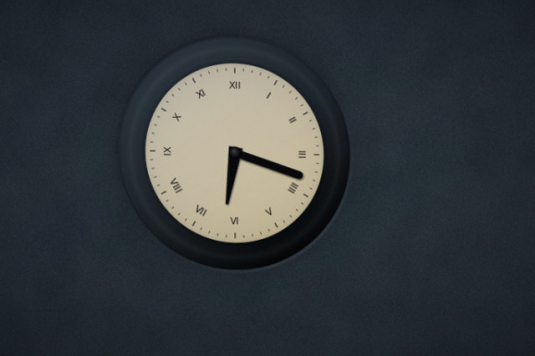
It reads 6 h 18 min
